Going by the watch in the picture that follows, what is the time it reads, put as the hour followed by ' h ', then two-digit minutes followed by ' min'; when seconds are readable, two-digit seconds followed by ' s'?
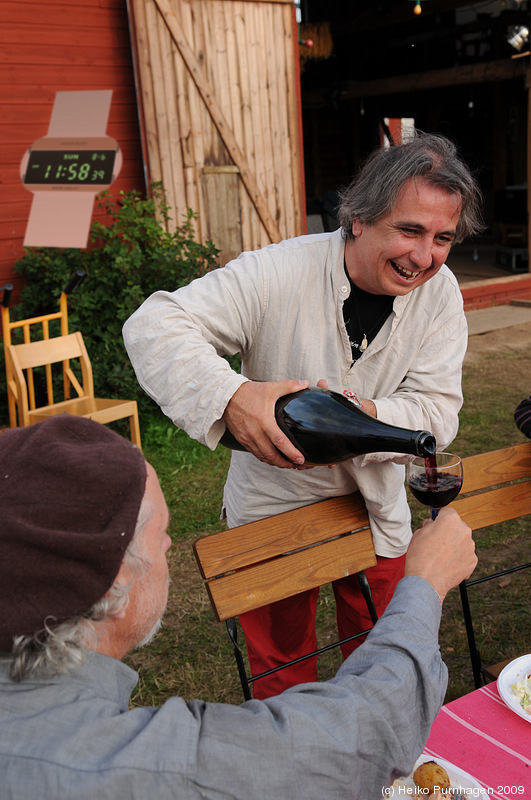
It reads 11 h 58 min
